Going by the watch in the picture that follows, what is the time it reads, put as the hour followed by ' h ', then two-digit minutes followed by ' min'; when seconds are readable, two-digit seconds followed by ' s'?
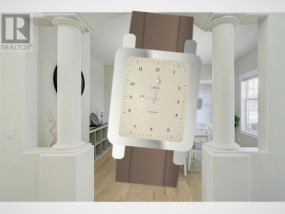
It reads 9 h 01 min
